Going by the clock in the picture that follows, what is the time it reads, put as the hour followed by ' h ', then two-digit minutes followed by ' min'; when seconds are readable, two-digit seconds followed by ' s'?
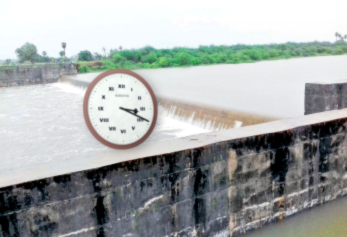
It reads 3 h 19 min
